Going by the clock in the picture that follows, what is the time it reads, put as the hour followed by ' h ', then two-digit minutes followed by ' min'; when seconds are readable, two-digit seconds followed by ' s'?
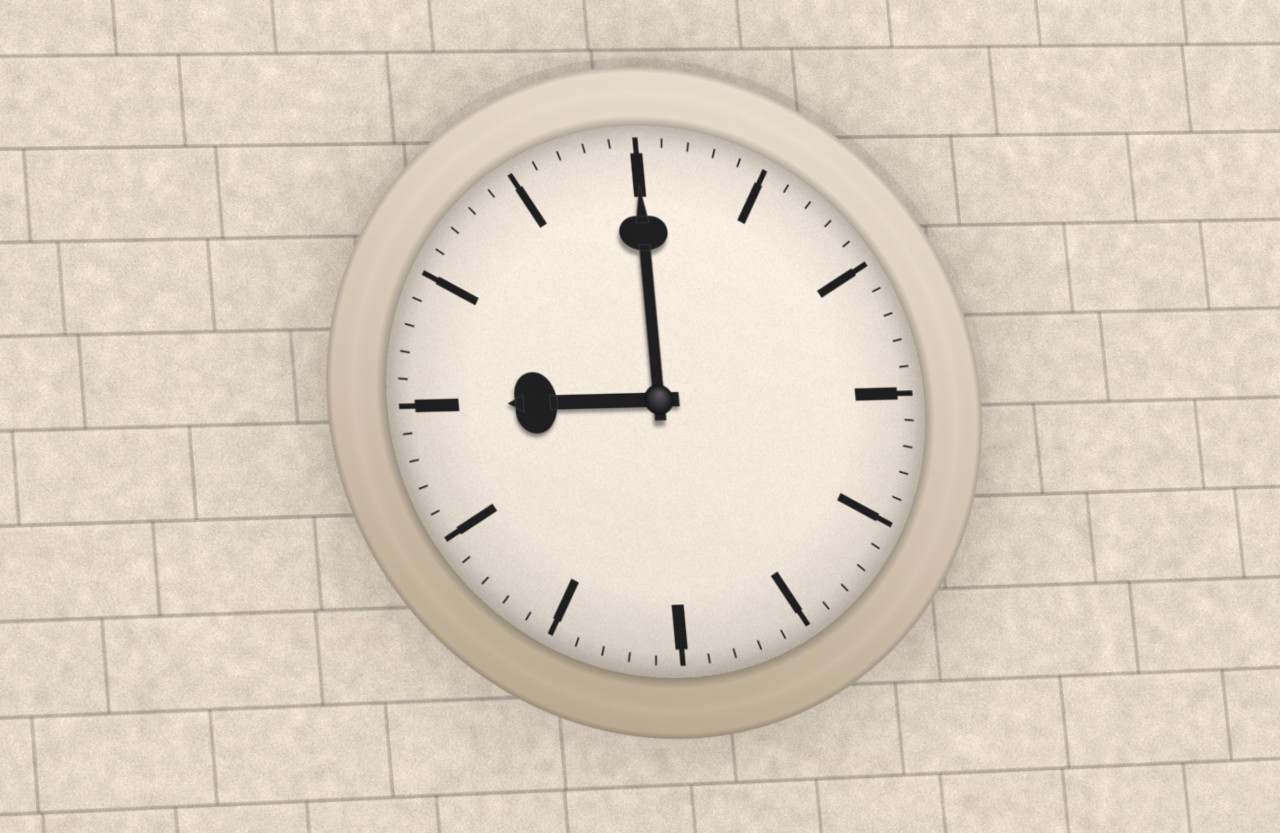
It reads 9 h 00 min
